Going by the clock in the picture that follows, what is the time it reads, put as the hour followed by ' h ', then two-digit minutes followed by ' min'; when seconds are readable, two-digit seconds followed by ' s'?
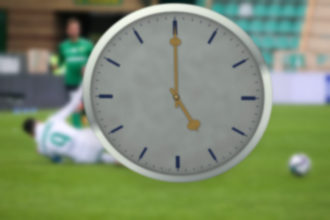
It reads 5 h 00 min
